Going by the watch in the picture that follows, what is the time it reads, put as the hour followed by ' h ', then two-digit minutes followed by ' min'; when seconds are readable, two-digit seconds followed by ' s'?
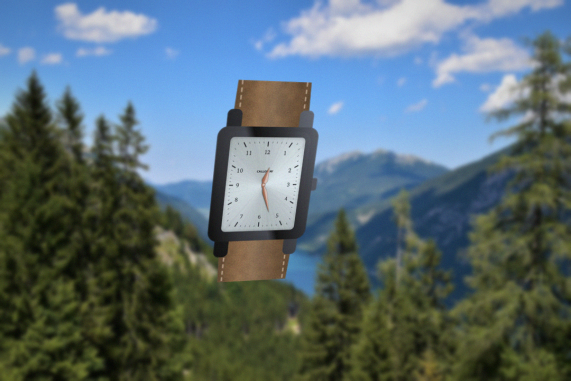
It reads 12 h 27 min
